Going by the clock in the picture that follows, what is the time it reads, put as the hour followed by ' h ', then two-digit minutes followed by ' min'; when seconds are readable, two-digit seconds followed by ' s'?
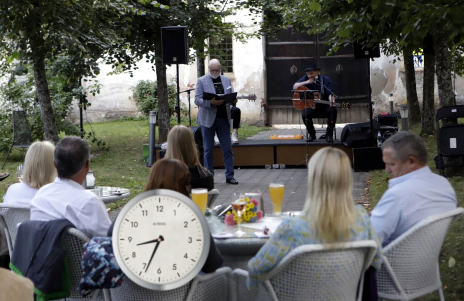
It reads 8 h 34 min
